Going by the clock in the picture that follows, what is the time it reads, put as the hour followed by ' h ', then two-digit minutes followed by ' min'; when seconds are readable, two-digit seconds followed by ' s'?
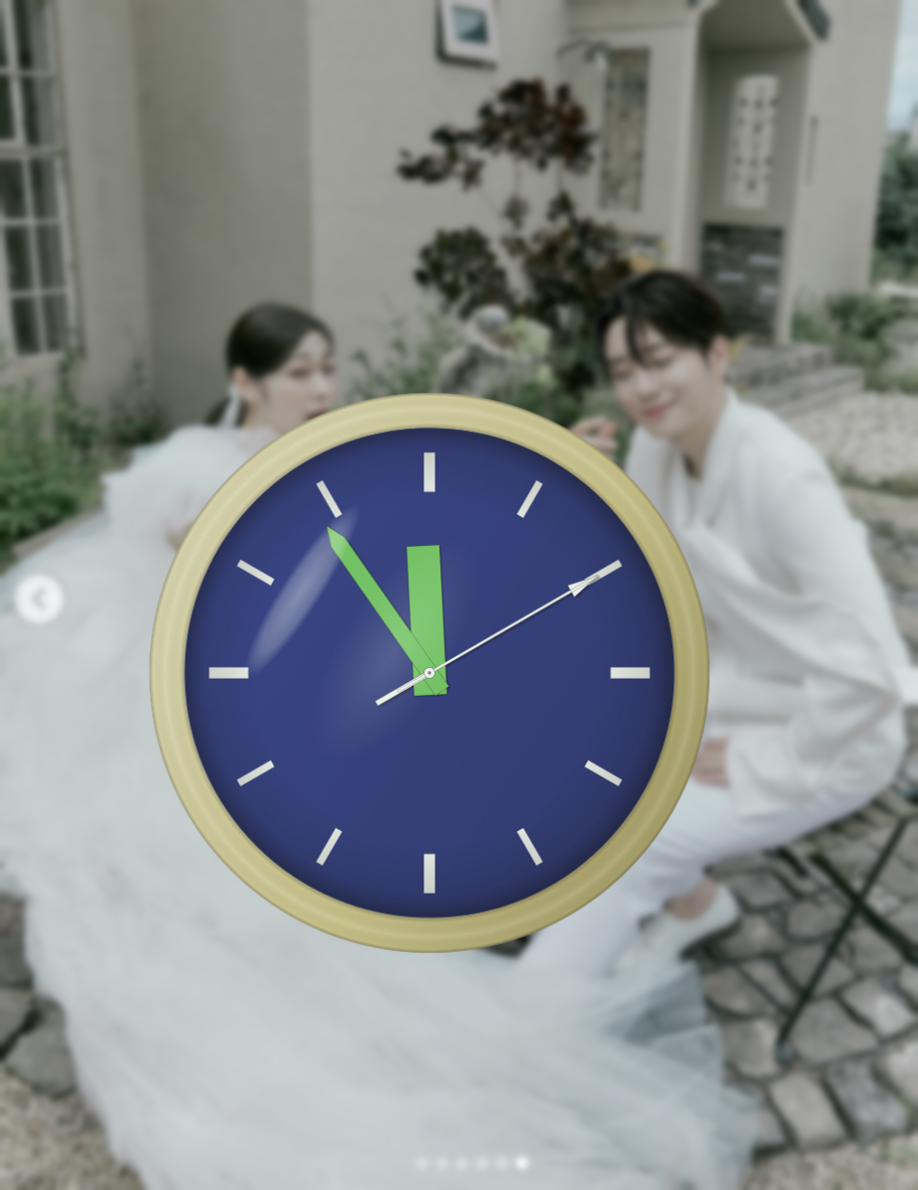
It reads 11 h 54 min 10 s
